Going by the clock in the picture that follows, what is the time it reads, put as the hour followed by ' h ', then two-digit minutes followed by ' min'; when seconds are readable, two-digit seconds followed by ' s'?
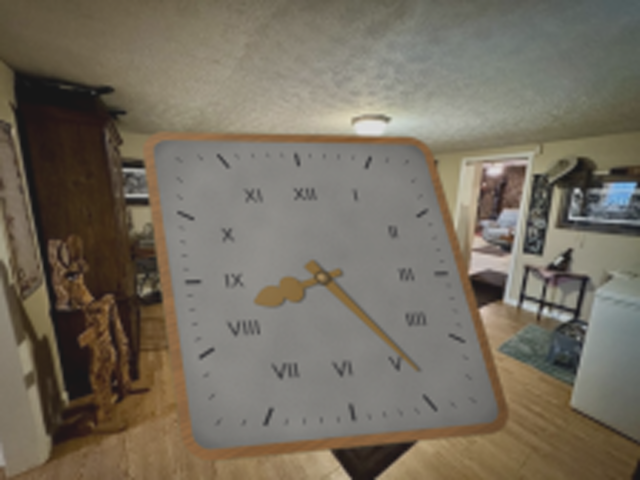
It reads 8 h 24 min
